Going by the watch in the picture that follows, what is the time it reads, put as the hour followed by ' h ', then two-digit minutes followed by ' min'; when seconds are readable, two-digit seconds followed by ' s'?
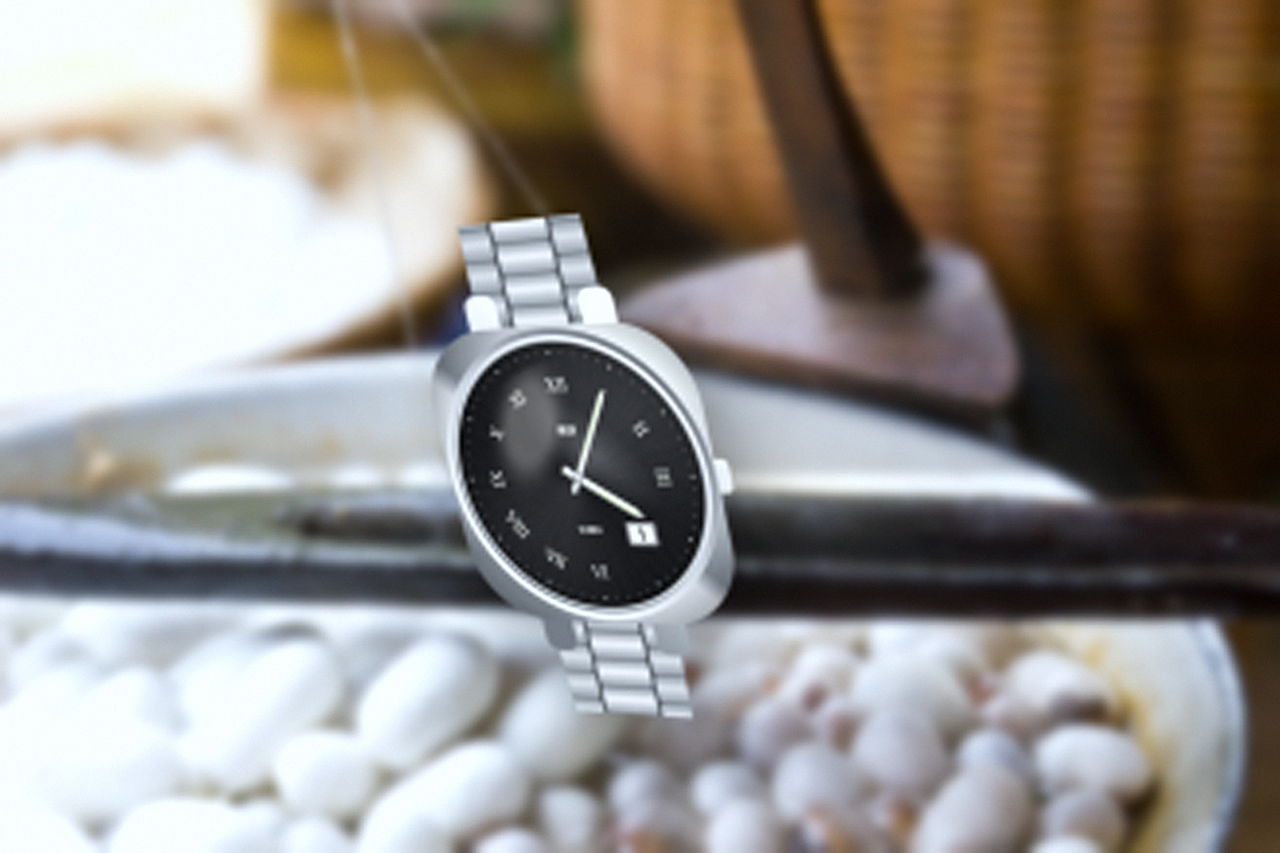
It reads 4 h 05 min
